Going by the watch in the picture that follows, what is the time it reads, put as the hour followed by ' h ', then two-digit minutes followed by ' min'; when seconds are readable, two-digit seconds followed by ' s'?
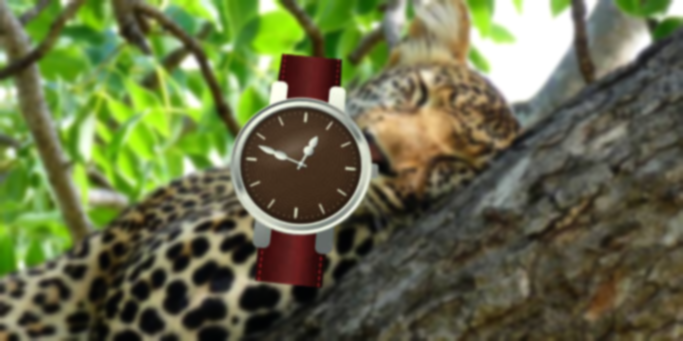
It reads 12 h 48 min
